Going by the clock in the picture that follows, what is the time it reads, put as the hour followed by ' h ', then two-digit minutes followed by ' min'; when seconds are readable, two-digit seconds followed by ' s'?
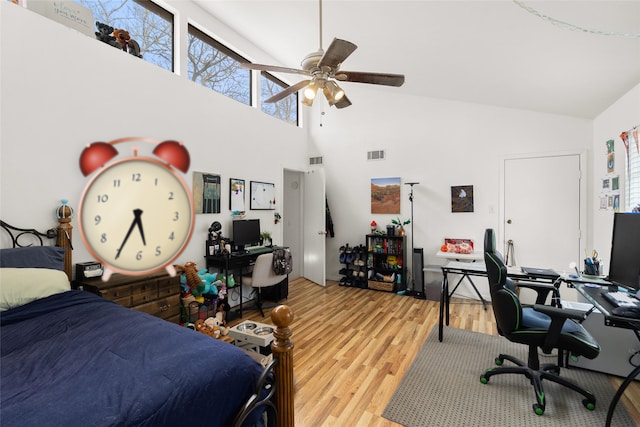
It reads 5 h 35 min
